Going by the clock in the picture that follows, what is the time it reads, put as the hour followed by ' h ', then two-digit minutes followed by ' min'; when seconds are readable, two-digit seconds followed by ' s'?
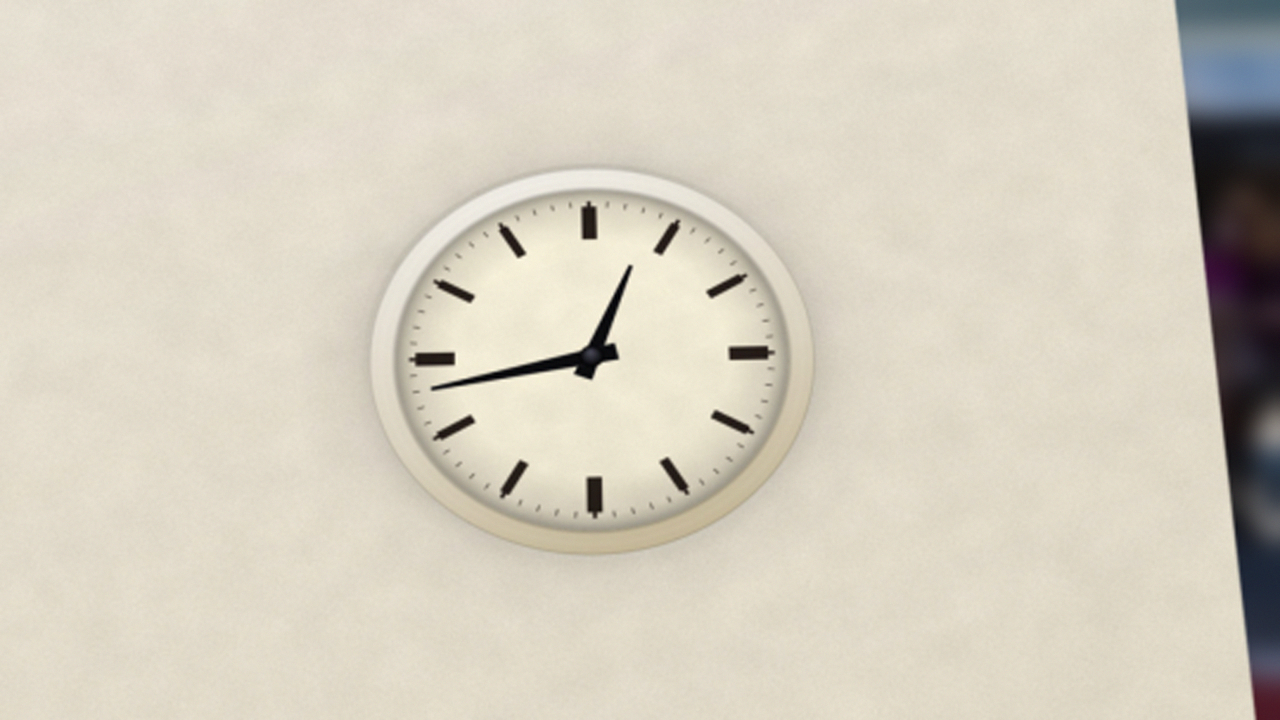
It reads 12 h 43 min
